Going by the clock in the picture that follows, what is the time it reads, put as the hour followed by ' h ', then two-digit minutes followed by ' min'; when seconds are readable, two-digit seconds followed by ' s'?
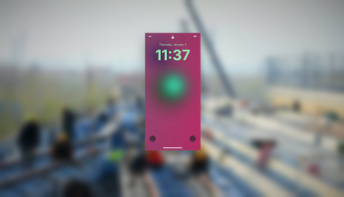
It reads 11 h 37 min
